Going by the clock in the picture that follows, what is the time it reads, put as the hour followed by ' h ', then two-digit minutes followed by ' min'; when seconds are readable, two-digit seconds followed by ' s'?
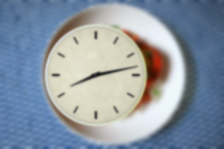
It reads 8 h 13 min
